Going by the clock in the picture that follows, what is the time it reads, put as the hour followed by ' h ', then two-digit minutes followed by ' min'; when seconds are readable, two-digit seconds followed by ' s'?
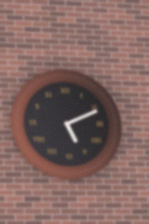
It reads 5 h 11 min
